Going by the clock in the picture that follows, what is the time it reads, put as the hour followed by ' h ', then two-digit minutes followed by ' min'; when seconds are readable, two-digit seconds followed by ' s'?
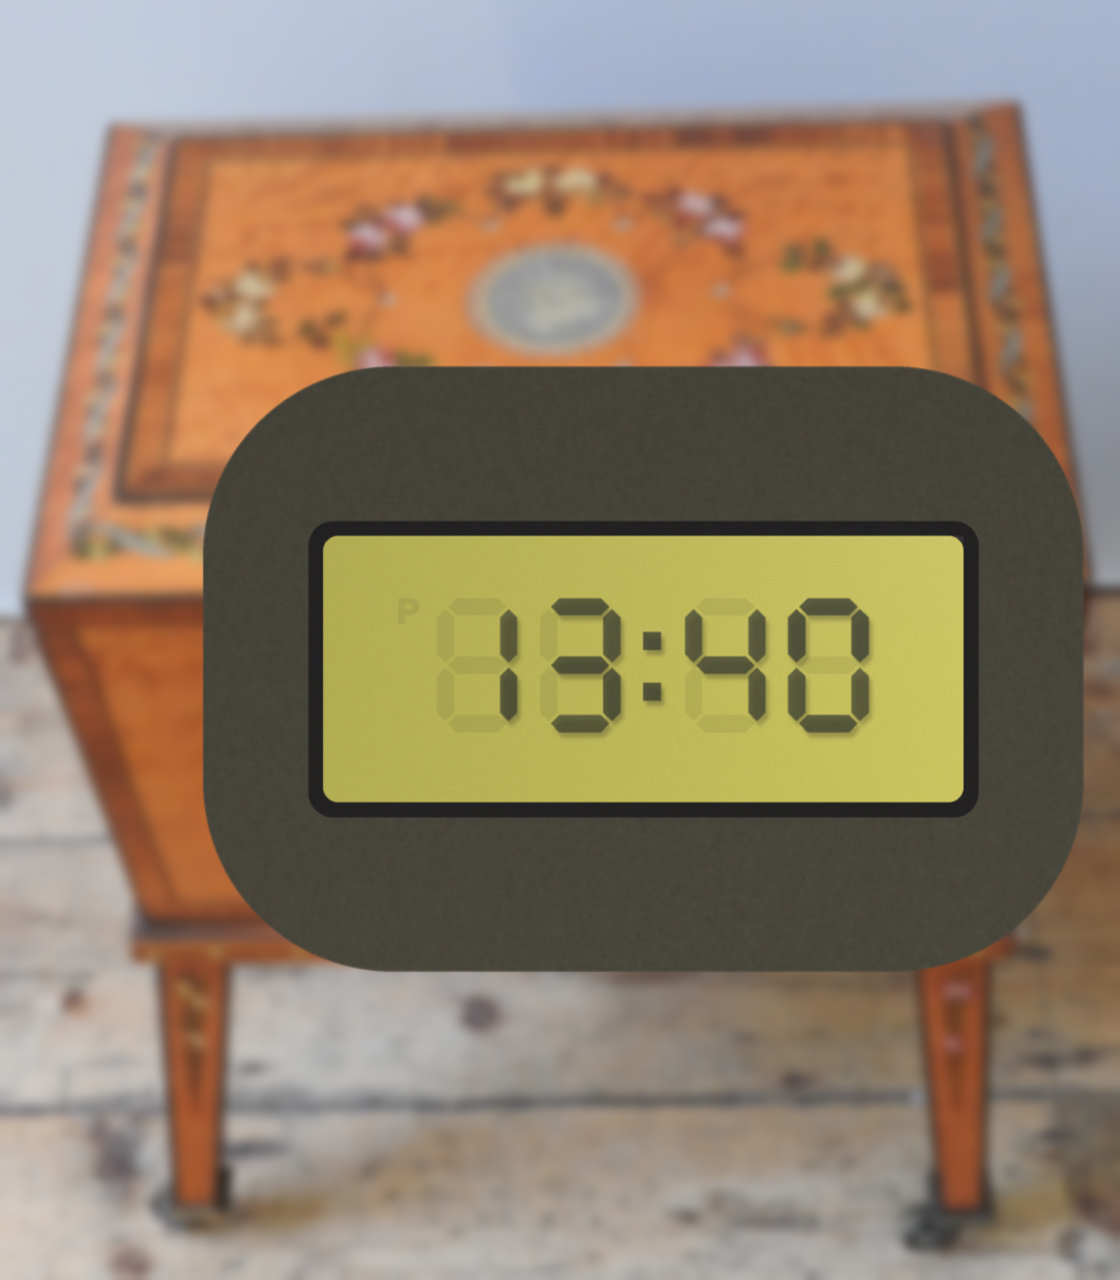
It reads 13 h 40 min
